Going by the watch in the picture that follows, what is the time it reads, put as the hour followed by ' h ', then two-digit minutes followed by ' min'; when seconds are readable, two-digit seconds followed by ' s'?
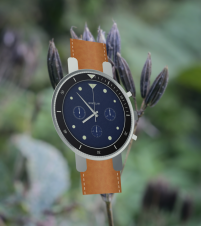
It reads 7 h 53 min
